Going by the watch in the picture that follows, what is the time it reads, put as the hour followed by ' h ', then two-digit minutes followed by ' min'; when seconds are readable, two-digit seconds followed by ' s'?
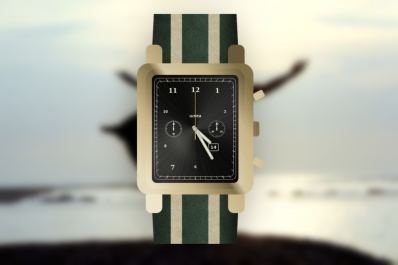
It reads 4 h 25 min
